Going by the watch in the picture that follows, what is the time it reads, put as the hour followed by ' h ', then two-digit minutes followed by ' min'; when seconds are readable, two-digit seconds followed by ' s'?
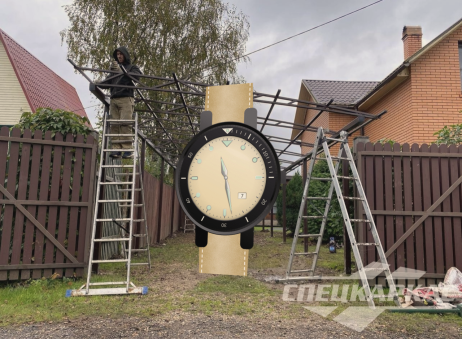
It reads 11 h 28 min
